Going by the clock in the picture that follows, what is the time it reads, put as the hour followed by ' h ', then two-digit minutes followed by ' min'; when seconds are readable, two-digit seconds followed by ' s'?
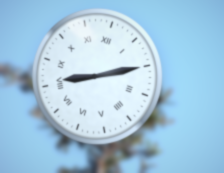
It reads 8 h 10 min
